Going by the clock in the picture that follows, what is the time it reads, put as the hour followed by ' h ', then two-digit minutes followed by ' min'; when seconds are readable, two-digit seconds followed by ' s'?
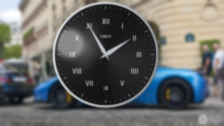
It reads 1 h 55 min
